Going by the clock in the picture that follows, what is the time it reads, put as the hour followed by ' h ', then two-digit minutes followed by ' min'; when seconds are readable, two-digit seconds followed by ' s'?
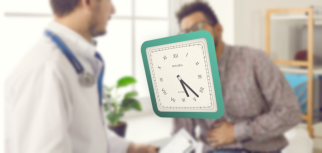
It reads 5 h 23 min
